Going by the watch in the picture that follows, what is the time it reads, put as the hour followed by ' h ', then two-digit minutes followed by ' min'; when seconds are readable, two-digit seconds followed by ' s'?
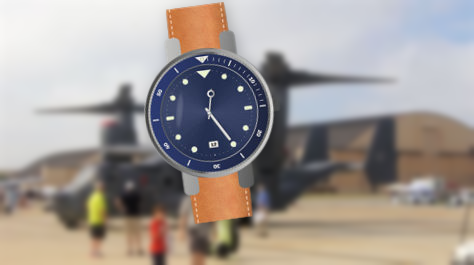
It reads 12 h 25 min
